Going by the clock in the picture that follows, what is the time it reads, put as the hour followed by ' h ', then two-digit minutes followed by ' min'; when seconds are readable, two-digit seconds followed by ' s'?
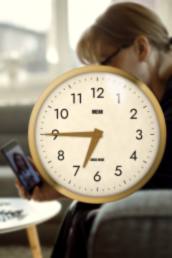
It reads 6 h 45 min
